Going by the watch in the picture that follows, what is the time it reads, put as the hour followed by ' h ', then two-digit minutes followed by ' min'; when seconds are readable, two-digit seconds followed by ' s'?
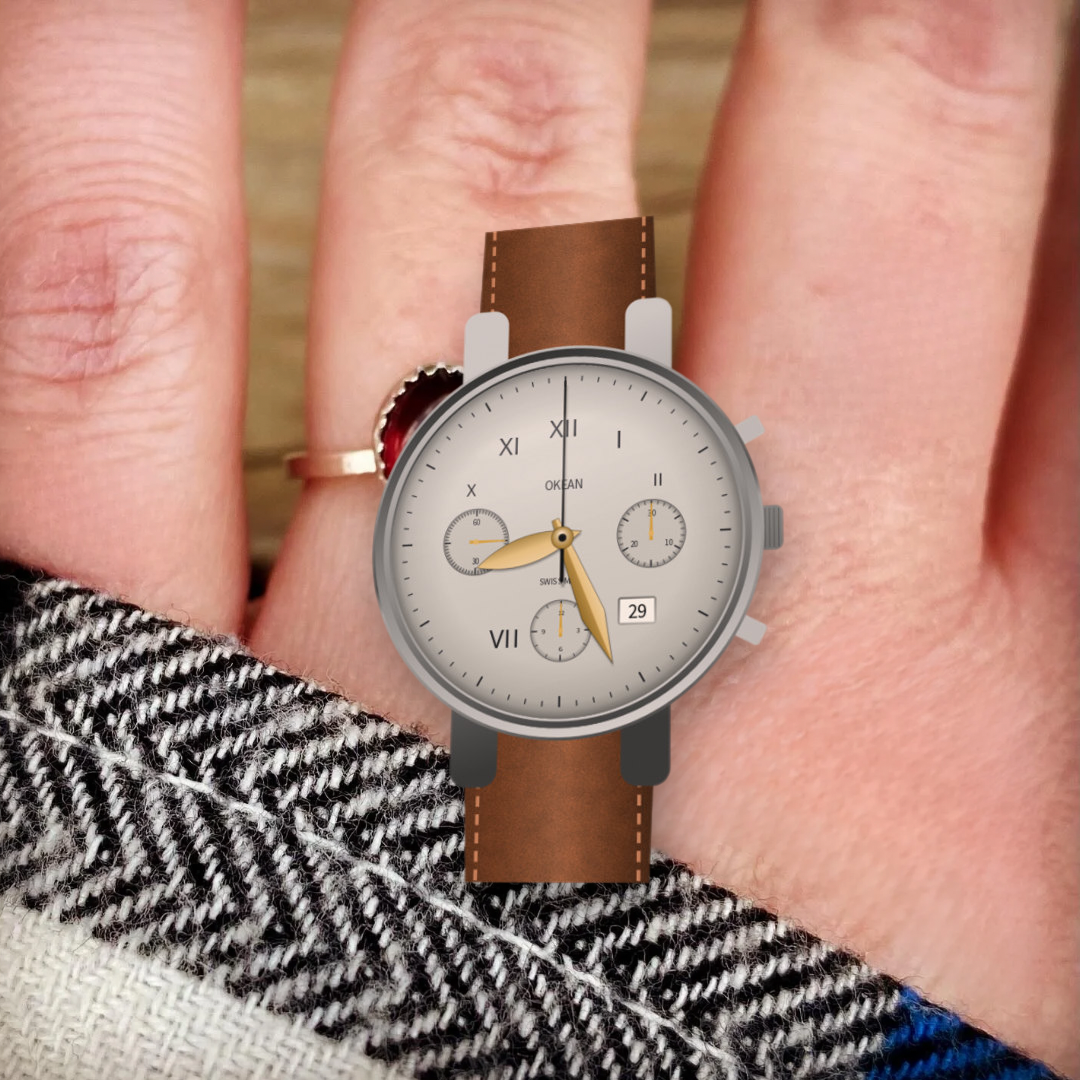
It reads 8 h 26 min 15 s
